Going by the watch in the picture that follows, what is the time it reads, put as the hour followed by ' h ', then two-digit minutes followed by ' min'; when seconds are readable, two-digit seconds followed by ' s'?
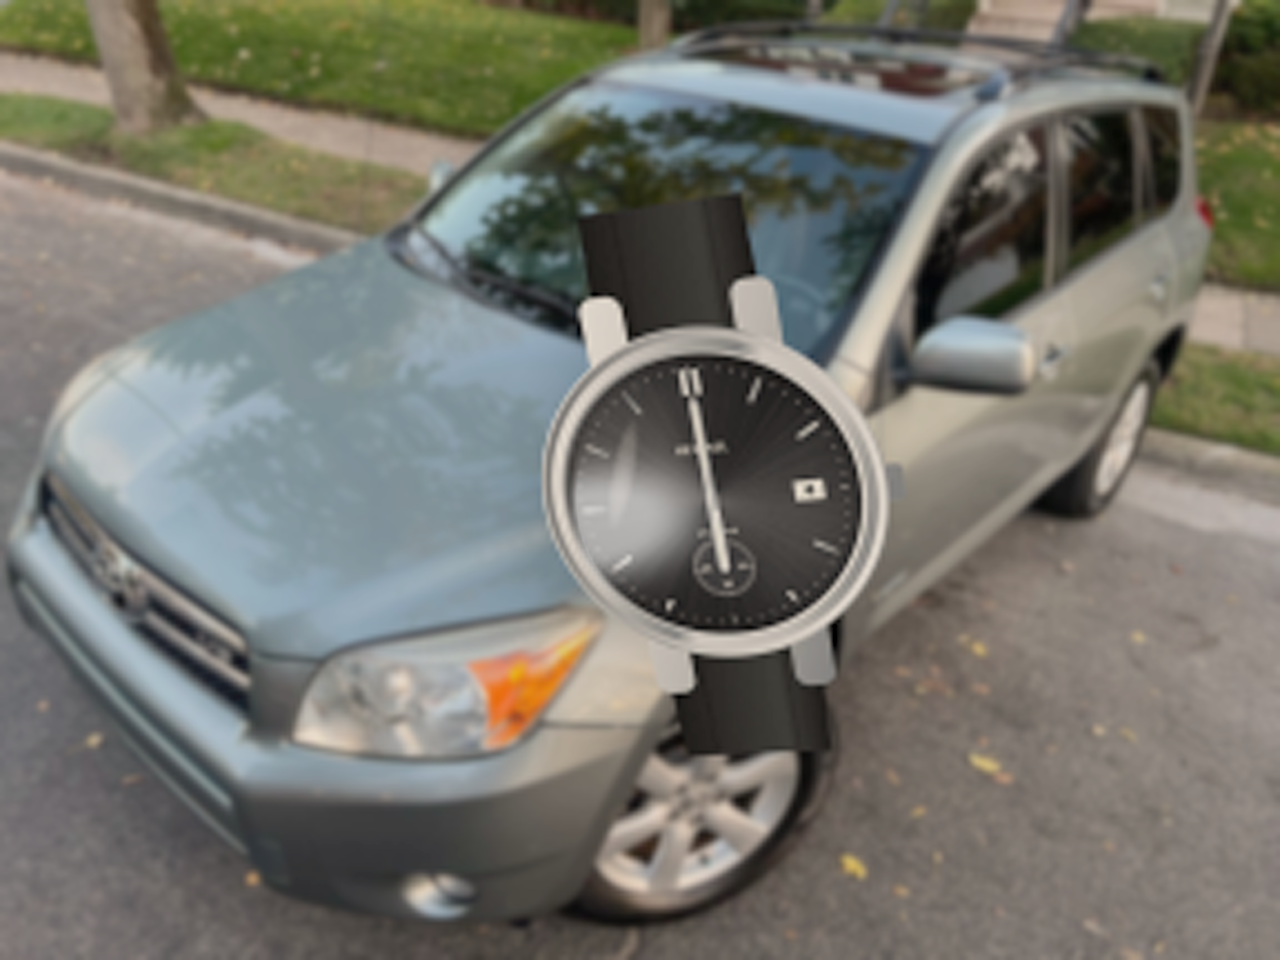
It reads 6 h 00 min
